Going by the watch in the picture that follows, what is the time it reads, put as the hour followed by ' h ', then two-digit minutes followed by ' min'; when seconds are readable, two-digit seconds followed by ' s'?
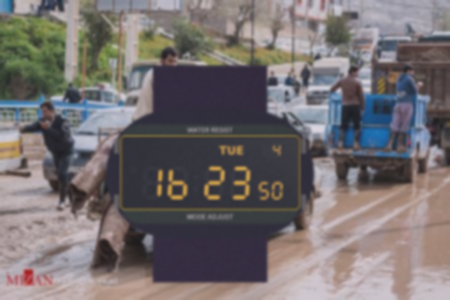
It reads 16 h 23 min 50 s
